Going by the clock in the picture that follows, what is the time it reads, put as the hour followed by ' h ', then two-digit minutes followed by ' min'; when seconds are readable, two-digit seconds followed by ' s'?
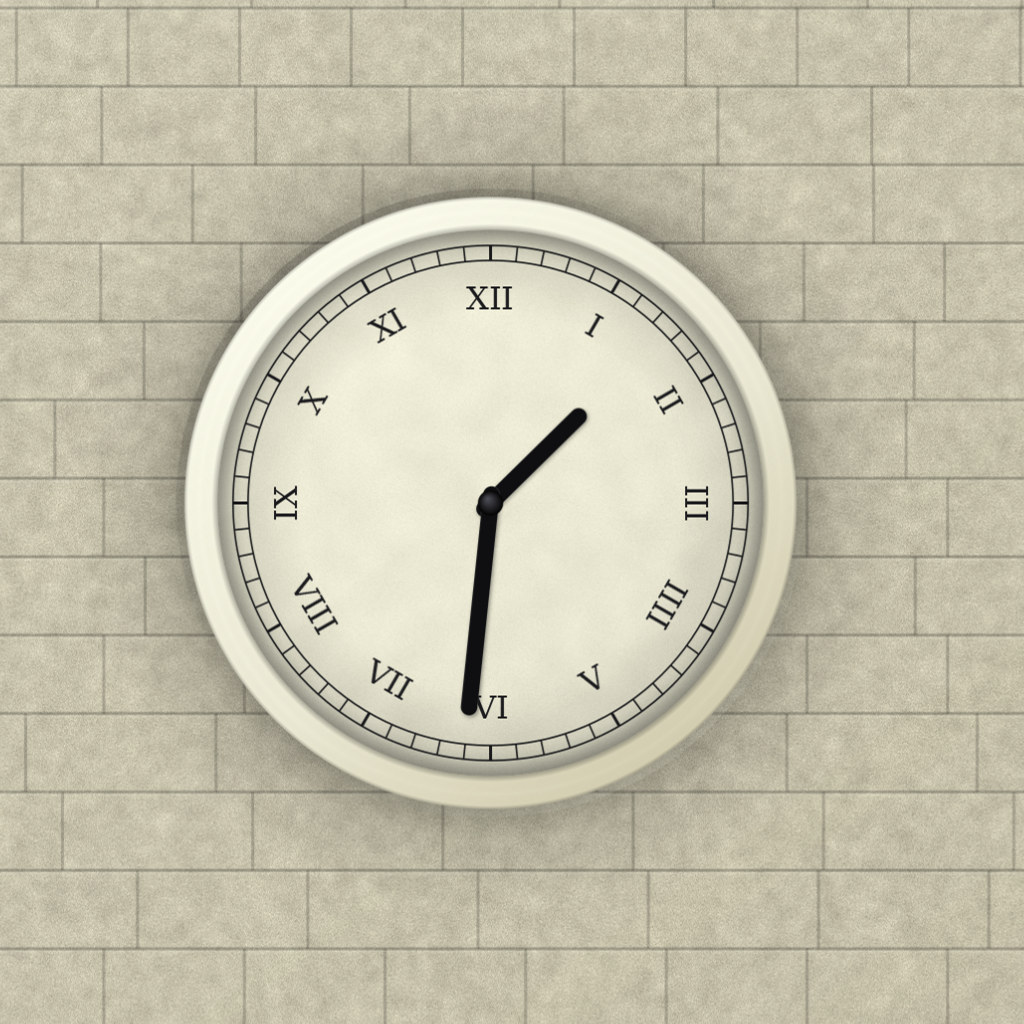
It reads 1 h 31 min
